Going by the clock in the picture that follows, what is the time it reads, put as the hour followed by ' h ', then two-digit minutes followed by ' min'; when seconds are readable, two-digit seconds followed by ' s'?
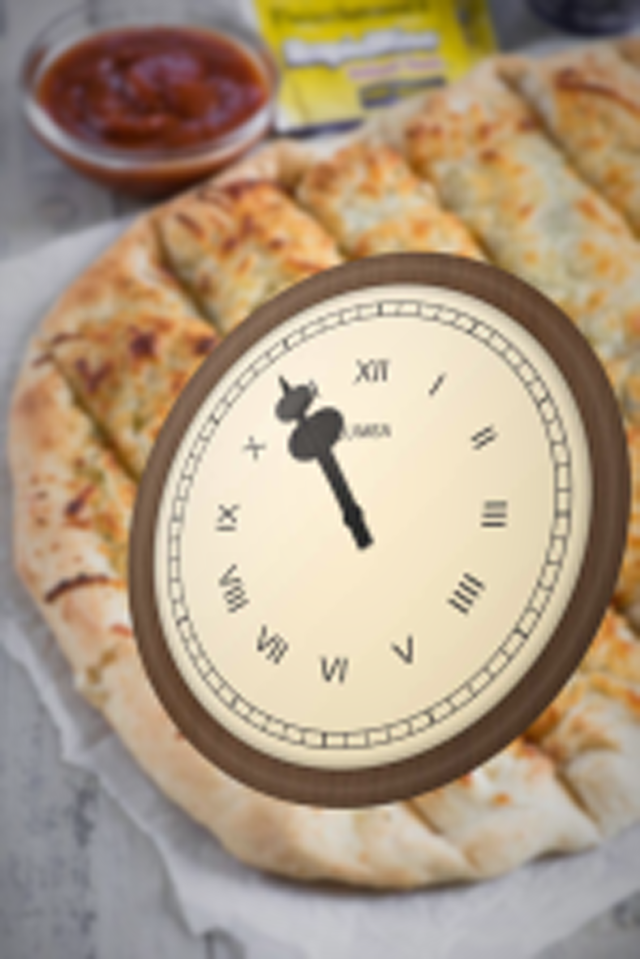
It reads 10 h 54 min
